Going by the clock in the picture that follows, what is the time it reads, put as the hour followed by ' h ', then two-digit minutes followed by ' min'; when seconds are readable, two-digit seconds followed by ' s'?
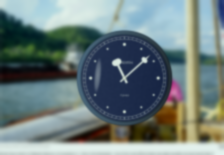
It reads 11 h 08 min
